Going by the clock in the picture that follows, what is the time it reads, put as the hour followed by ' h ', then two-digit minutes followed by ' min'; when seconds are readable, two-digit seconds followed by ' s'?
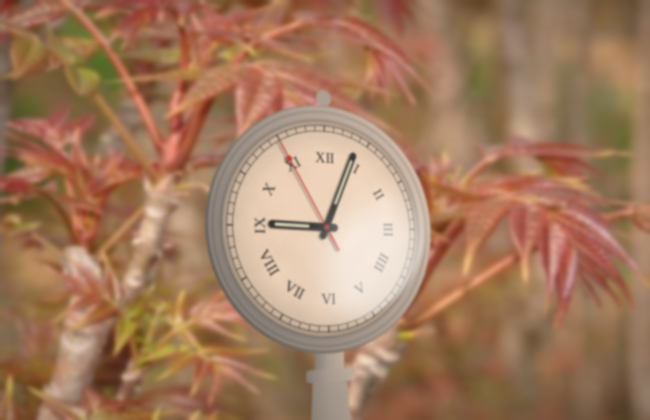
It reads 9 h 03 min 55 s
